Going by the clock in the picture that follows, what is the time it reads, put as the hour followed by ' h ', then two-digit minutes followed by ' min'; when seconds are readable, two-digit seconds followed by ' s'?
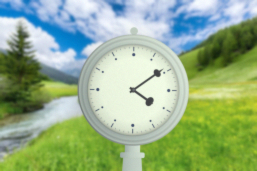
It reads 4 h 09 min
